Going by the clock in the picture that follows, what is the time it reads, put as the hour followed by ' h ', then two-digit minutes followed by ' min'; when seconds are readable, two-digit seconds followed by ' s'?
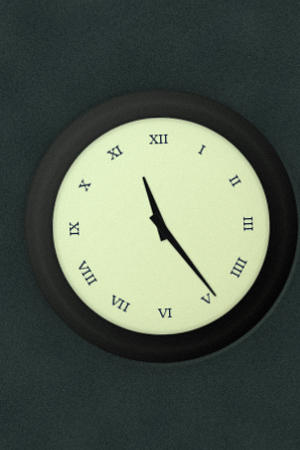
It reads 11 h 24 min
